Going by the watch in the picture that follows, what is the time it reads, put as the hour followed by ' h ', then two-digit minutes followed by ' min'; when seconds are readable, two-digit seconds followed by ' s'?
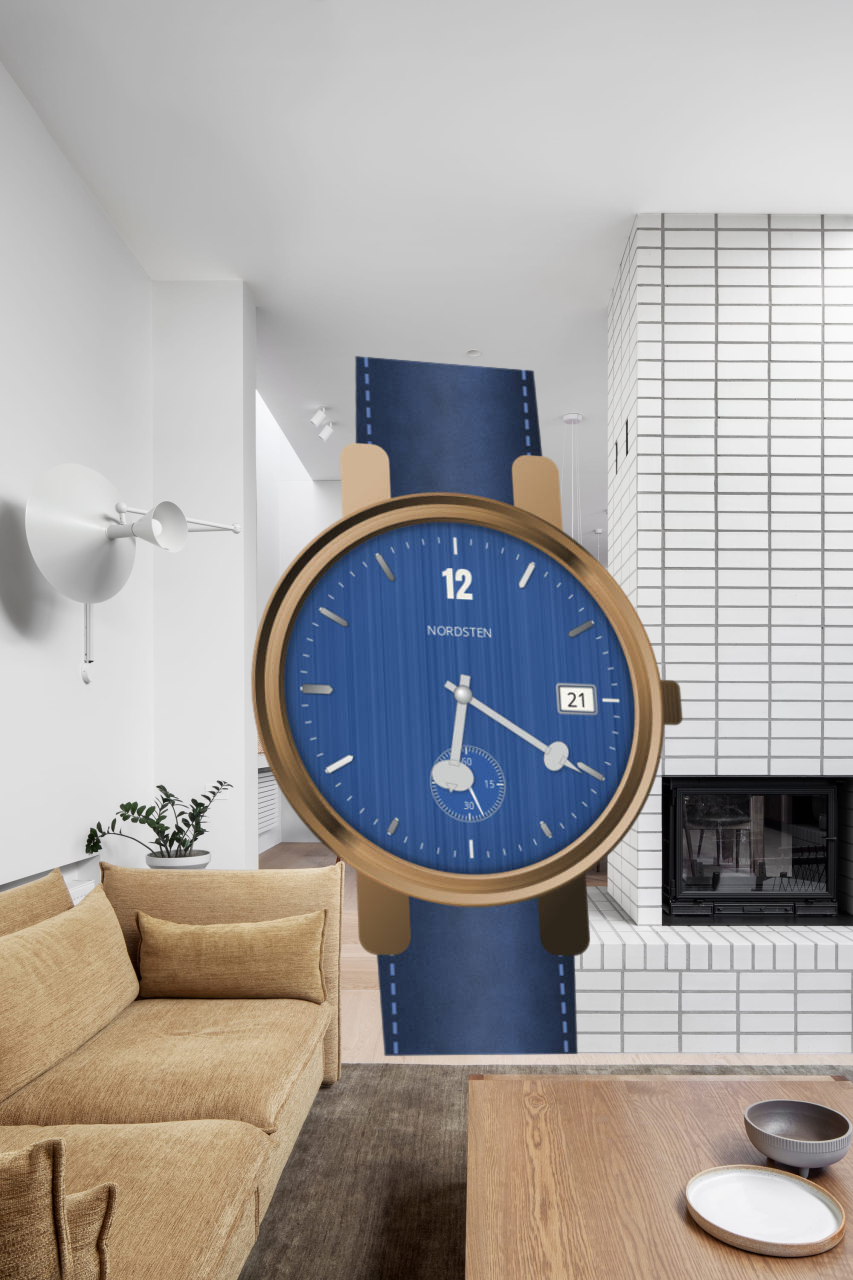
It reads 6 h 20 min 26 s
